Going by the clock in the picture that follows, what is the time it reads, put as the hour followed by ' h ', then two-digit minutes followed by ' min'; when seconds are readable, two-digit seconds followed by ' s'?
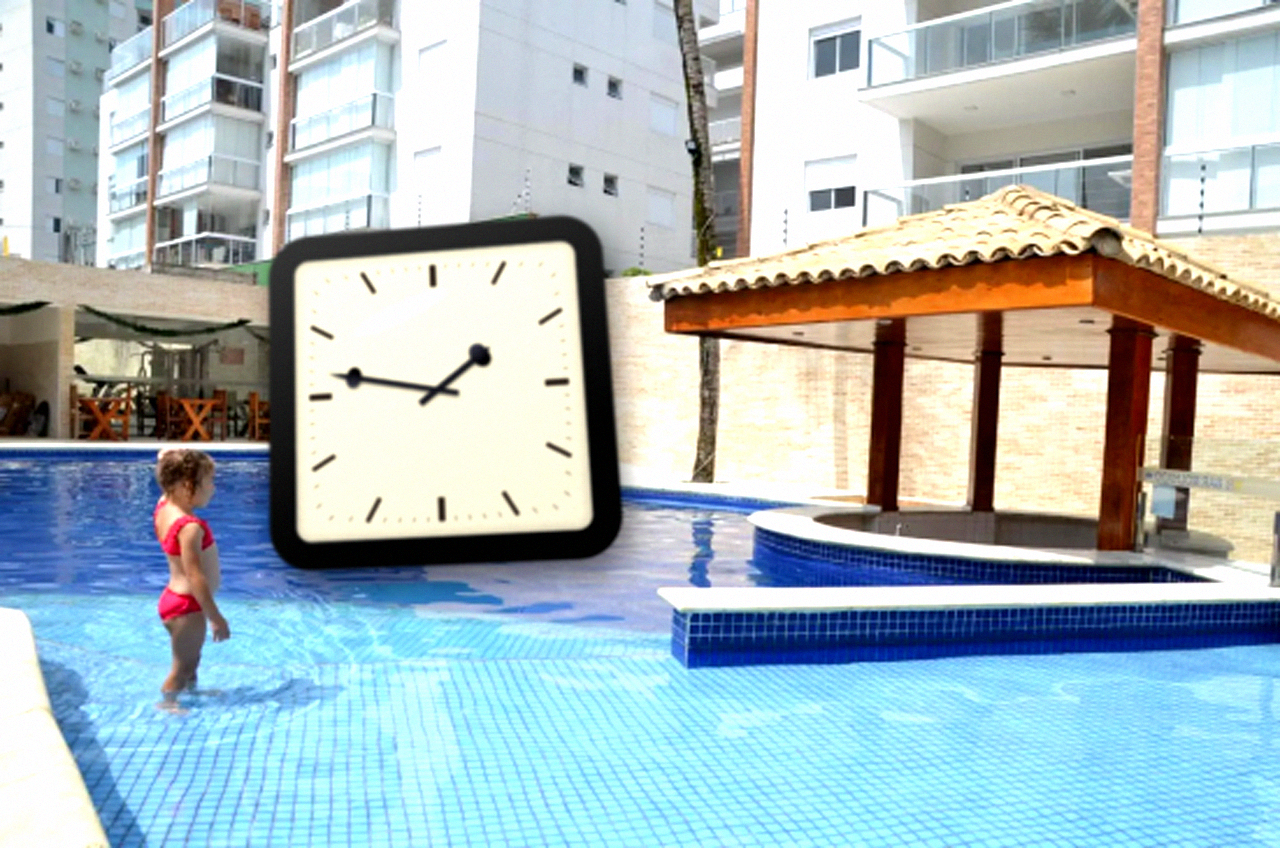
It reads 1 h 47 min
